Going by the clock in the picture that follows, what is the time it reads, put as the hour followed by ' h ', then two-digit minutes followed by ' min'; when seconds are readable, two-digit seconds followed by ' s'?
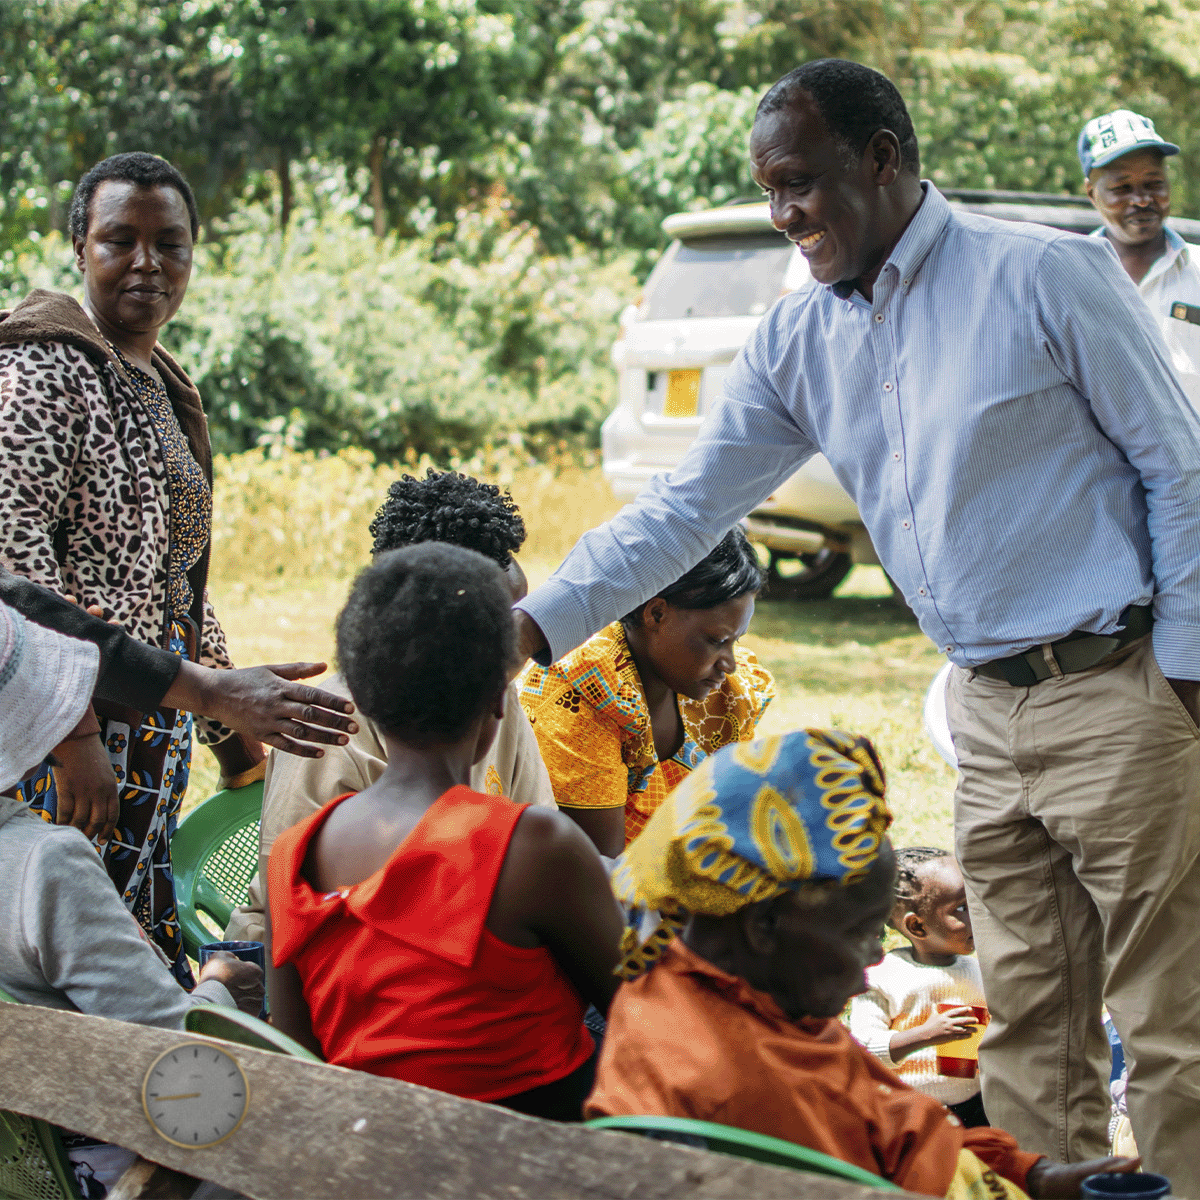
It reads 8 h 44 min
